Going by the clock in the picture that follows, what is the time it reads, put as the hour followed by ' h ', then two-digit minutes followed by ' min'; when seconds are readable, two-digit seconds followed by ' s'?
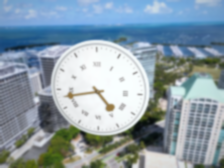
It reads 4 h 43 min
